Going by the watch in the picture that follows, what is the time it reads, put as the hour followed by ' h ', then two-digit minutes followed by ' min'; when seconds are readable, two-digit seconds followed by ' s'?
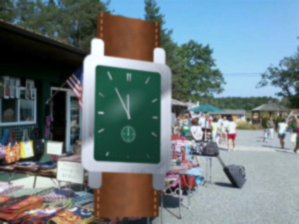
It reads 11 h 55 min
